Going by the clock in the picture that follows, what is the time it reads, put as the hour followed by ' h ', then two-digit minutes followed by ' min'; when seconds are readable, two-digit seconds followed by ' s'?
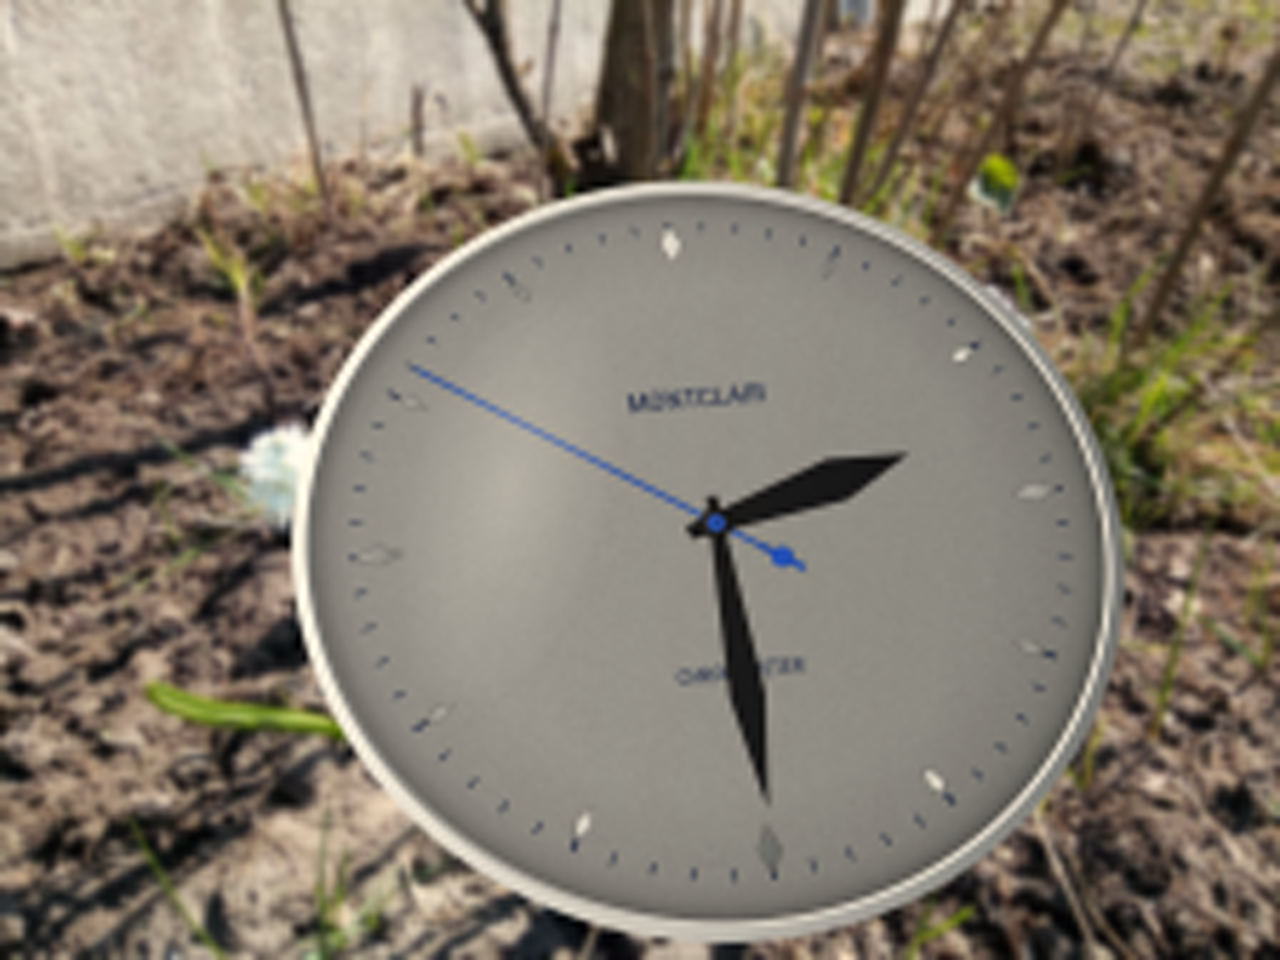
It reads 2 h 29 min 51 s
